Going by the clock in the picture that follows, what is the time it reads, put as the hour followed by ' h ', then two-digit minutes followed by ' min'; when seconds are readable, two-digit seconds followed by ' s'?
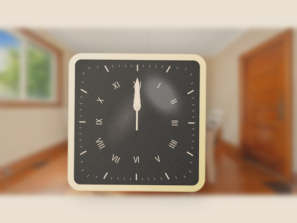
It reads 12 h 00 min
